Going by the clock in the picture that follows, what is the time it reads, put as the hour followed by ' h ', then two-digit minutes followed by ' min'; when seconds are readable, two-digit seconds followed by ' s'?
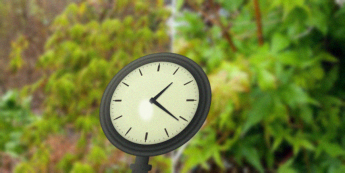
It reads 1 h 21 min
